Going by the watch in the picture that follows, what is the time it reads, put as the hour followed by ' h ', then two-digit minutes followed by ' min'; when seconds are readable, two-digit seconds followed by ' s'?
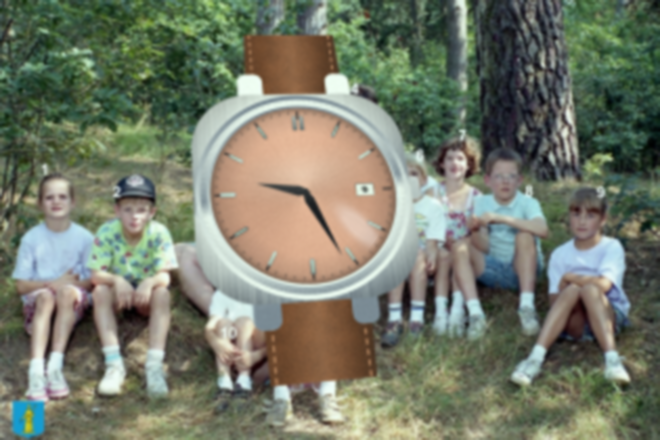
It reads 9 h 26 min
